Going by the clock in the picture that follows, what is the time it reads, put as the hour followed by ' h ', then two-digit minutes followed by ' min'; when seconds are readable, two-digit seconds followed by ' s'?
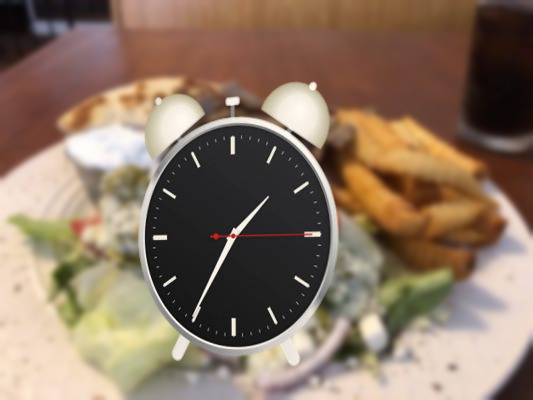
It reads 1 h 35 min 15 s
